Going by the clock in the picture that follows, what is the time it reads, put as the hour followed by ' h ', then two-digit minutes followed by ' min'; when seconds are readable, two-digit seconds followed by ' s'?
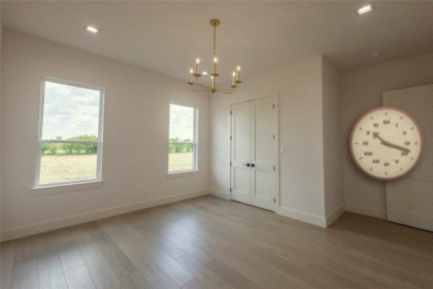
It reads 10 h 18 min
